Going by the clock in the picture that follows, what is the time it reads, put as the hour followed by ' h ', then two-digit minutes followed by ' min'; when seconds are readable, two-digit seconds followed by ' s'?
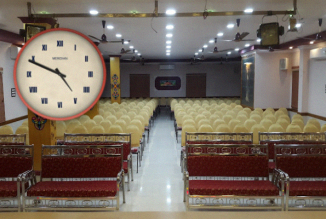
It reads 4 h 49 min
